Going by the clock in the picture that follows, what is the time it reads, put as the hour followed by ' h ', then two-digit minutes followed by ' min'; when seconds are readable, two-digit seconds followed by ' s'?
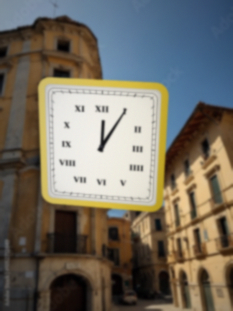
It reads 12 h 05 min
